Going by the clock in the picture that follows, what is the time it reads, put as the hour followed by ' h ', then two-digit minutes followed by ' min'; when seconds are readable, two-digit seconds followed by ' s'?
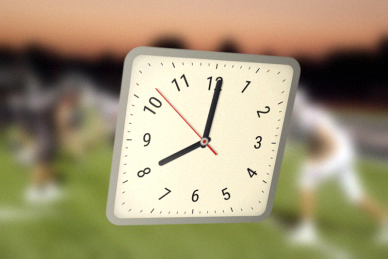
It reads 8 h 00 min 52 s
